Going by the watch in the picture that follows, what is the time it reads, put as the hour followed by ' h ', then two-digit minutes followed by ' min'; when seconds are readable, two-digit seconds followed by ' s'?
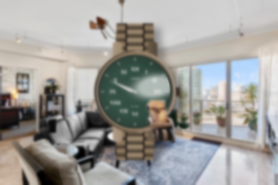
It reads 9 h 49 min
